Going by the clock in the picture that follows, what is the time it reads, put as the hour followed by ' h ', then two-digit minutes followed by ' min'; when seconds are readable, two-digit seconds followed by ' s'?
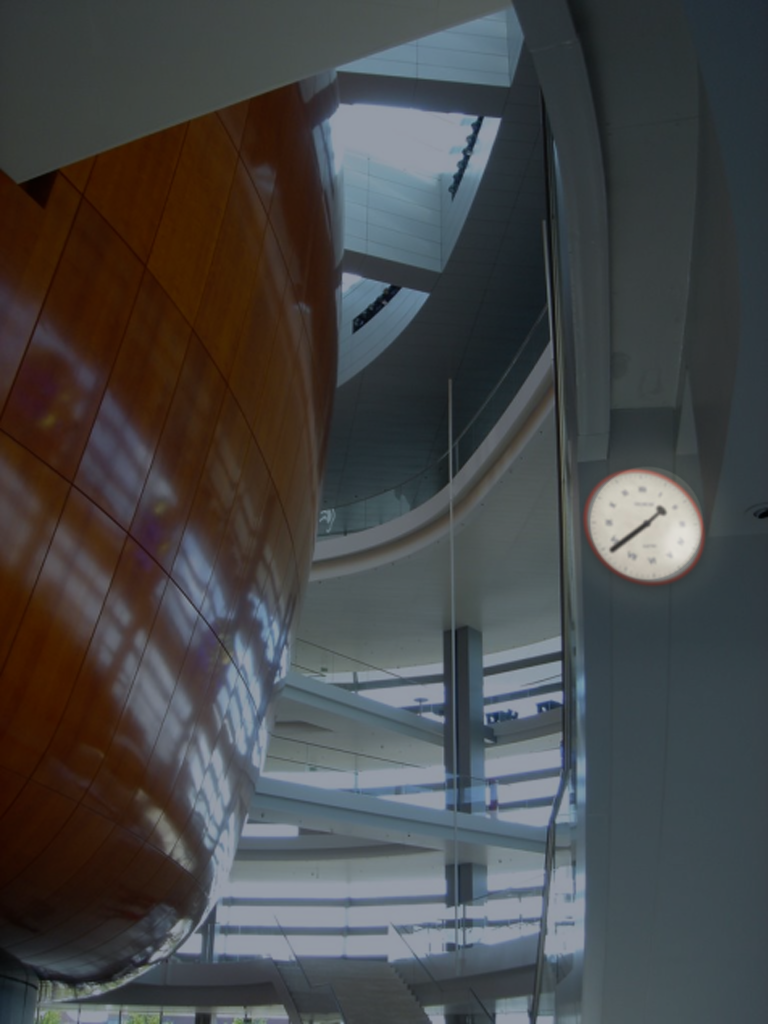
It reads 1 h 39 min
